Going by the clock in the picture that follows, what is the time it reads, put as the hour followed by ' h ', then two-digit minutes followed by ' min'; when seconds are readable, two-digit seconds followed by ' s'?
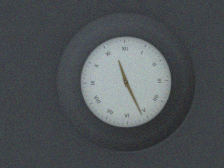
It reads 11 h 26 min
